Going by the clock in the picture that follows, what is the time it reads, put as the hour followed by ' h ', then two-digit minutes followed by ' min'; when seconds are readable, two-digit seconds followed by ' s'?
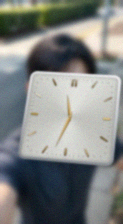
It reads 11 h 33 min
